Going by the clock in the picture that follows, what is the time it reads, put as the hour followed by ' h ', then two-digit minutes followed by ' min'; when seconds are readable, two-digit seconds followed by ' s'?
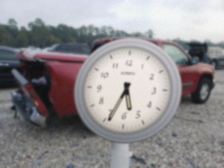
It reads 5 h 34 min
